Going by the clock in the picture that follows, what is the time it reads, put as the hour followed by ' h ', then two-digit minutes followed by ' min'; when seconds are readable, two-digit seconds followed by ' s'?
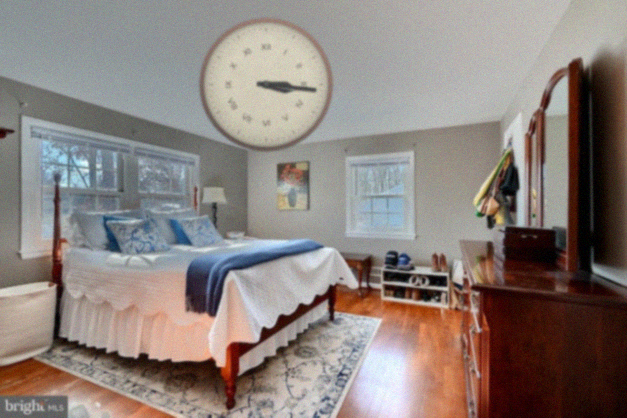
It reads 3 h 16 min
